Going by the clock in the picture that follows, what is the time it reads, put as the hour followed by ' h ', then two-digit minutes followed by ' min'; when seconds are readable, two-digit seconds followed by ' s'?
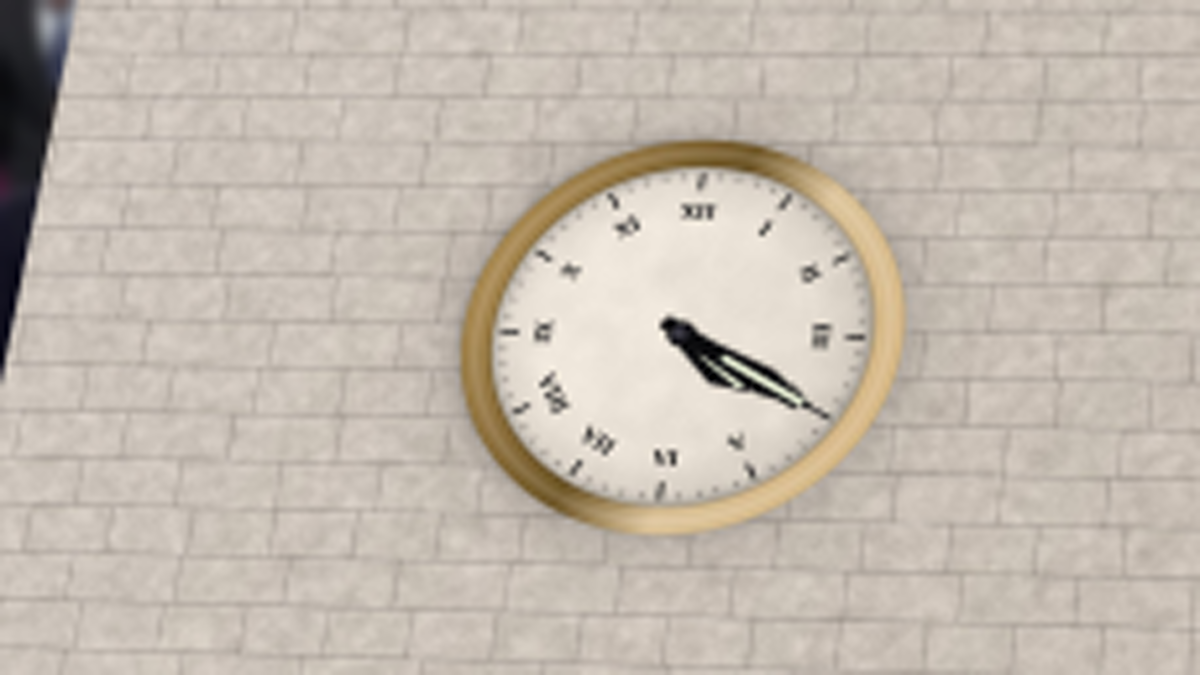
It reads 4 h 20 min
